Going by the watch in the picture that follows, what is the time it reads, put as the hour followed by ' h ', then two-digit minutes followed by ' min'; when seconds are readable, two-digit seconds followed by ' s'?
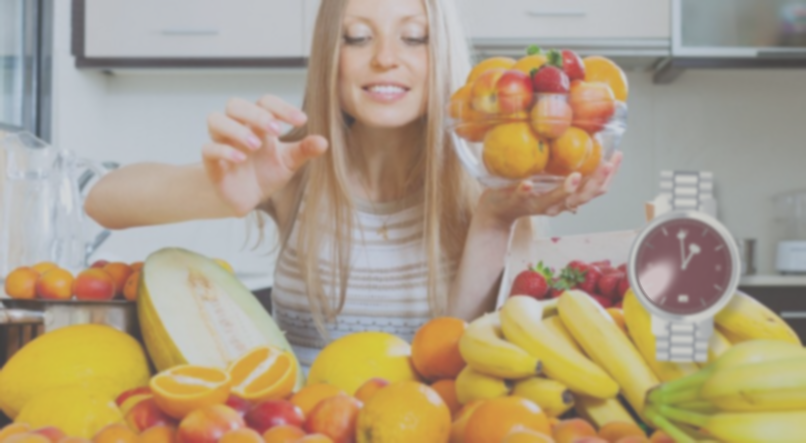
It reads 12 h 59 min
